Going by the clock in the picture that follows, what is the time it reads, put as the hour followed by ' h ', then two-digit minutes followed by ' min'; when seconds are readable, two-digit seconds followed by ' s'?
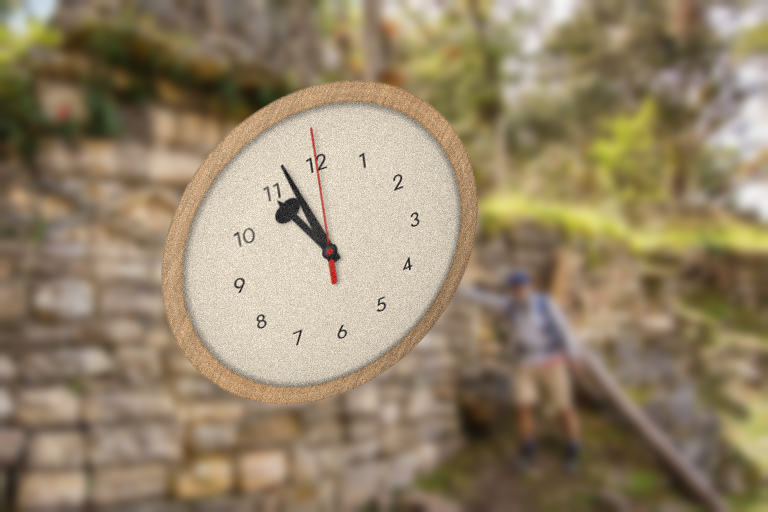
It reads 10 h 57 min 00 s
